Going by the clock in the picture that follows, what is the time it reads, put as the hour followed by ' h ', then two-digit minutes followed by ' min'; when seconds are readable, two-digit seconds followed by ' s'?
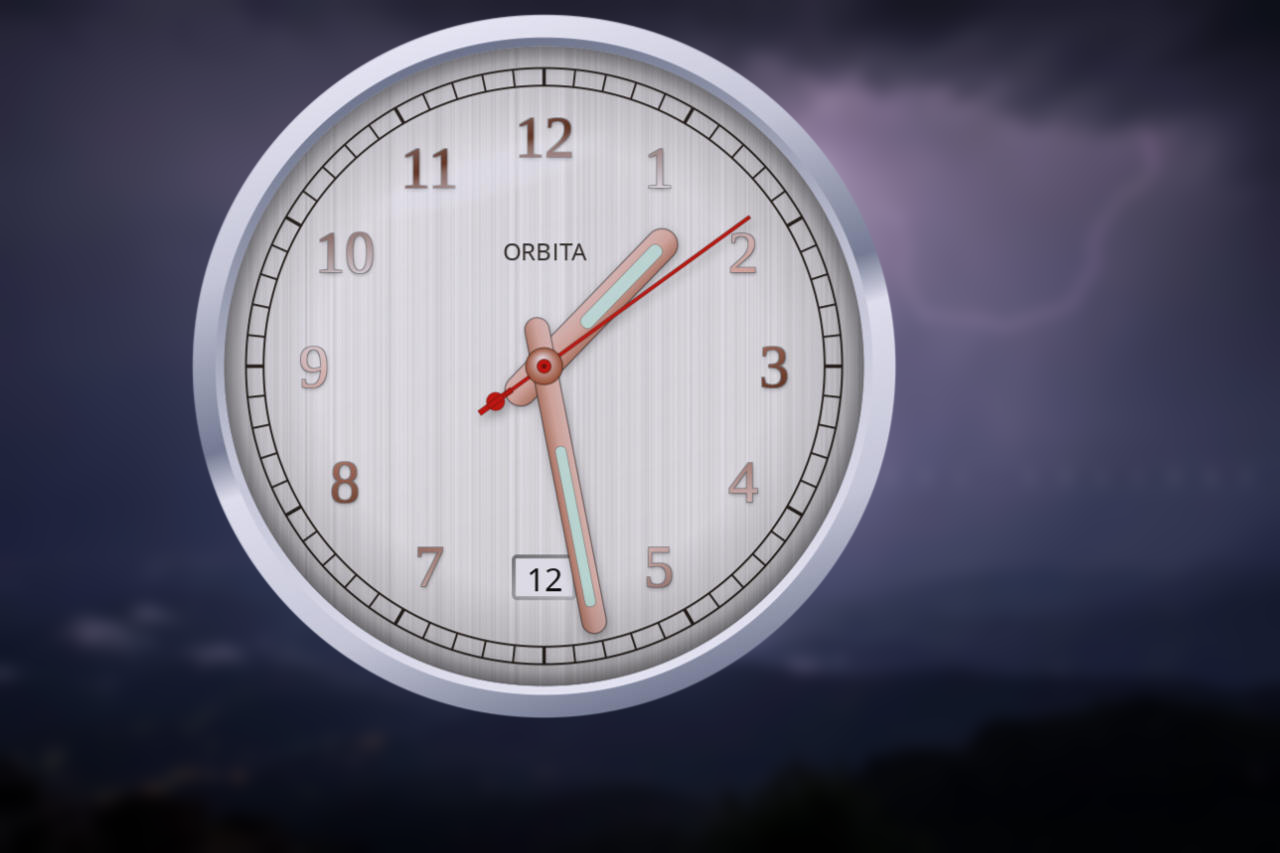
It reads 1 h 28 min 09 s
